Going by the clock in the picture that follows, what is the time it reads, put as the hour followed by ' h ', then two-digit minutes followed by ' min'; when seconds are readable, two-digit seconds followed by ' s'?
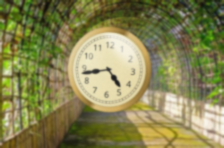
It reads 4 h 43 min
